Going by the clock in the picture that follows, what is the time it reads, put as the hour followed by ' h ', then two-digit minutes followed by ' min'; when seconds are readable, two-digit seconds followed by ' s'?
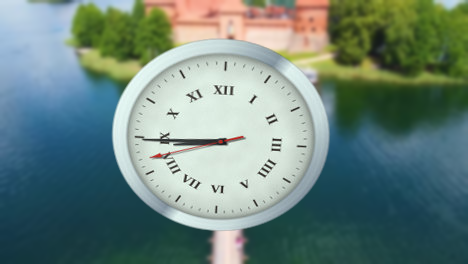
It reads 8 h 44 min 42 s
